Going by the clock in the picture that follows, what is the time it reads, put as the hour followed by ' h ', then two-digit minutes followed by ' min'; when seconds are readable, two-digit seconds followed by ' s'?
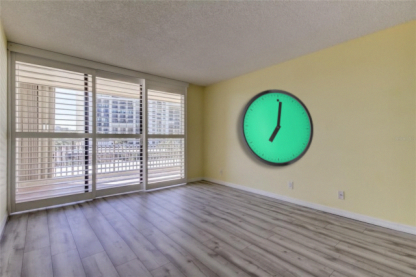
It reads 7 h 01 min
